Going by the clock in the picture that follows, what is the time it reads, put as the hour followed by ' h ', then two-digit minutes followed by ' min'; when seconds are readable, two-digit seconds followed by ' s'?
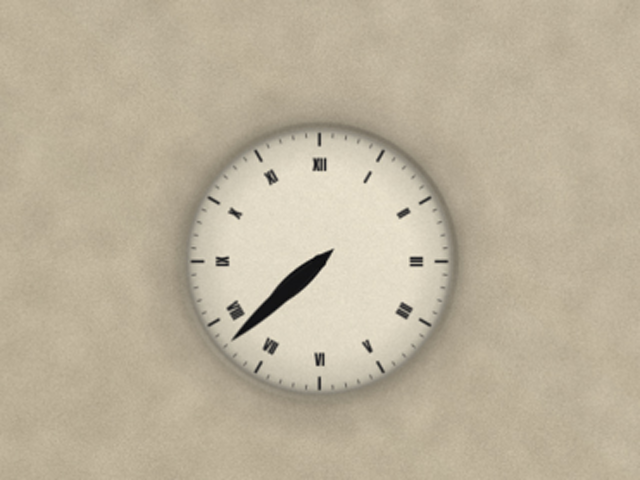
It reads 7 h 38 min
